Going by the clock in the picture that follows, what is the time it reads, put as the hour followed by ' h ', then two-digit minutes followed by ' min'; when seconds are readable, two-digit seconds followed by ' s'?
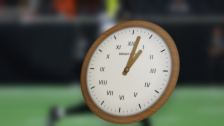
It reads 1 h 02 min
